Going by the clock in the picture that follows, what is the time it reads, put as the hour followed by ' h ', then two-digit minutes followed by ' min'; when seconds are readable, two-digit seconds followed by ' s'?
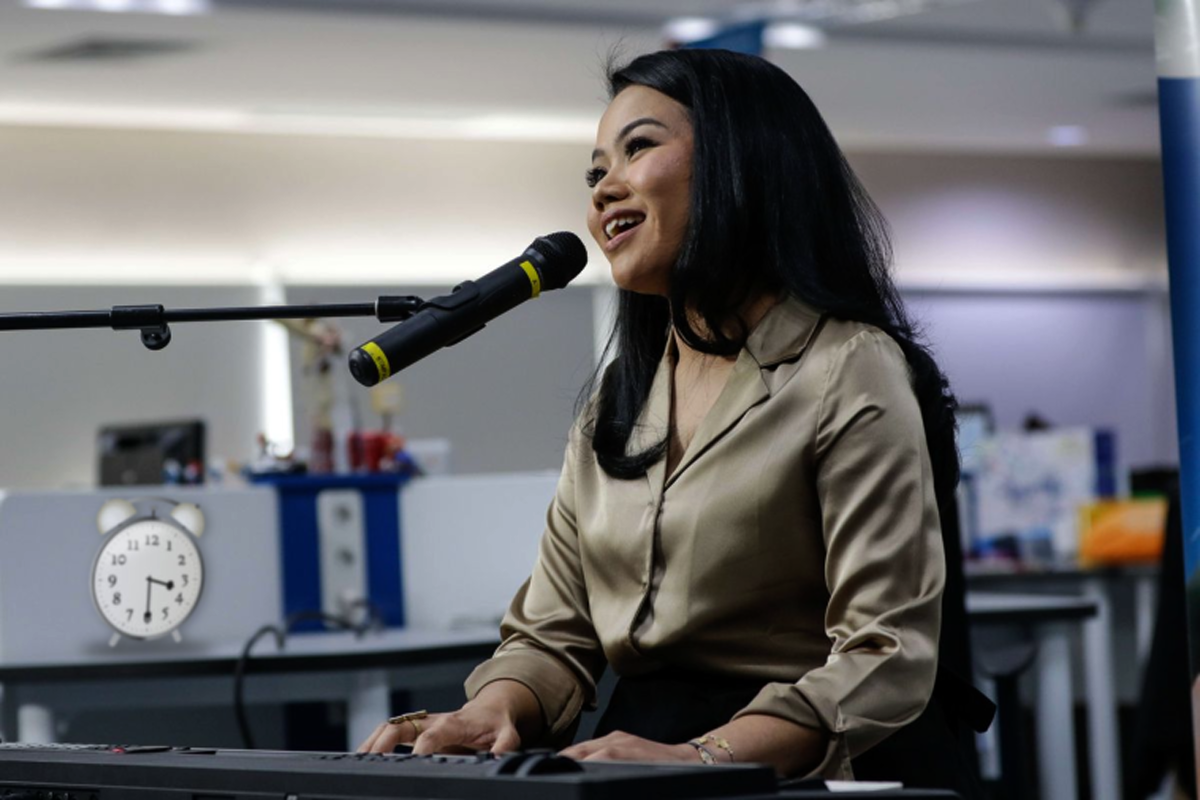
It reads 3 h 30 min
